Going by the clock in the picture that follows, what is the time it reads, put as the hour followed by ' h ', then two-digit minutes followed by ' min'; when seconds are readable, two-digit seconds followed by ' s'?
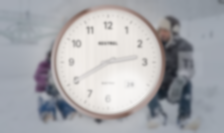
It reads 2 h 40 min
